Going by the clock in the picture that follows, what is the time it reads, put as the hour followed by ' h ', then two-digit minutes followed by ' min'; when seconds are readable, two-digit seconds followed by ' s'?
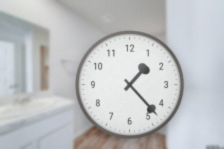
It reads 1 h 23 min
